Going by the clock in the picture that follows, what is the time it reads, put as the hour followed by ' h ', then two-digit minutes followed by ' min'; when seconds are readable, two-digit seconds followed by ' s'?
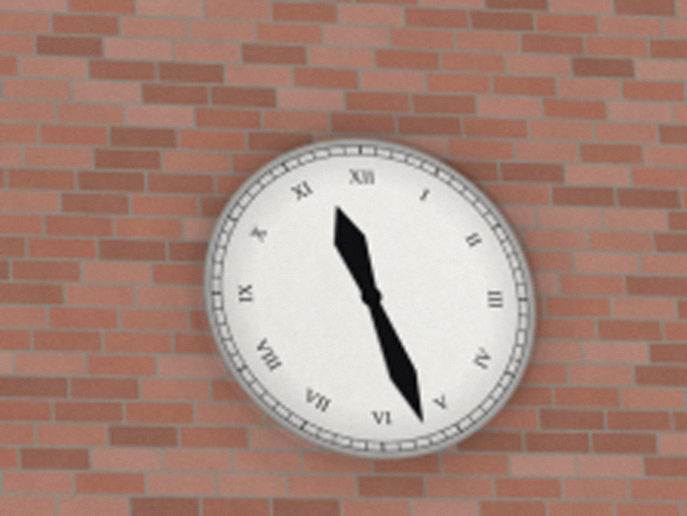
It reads 11 h 27 min
